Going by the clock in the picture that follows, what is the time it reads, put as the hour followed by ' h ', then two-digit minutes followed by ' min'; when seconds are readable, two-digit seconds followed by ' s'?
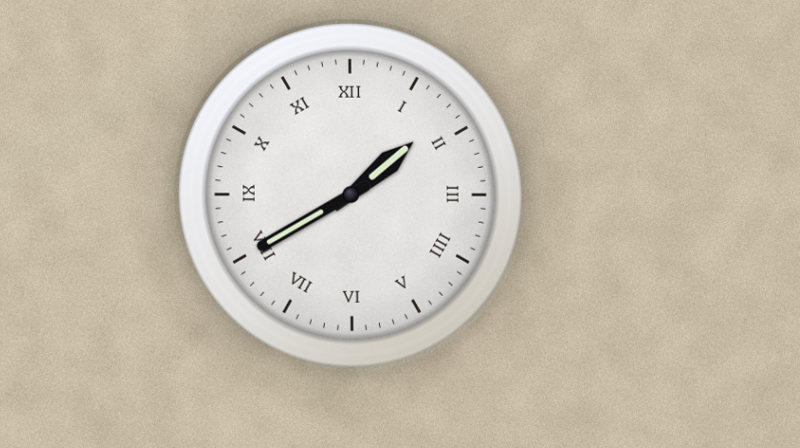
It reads 1 h 40 min
